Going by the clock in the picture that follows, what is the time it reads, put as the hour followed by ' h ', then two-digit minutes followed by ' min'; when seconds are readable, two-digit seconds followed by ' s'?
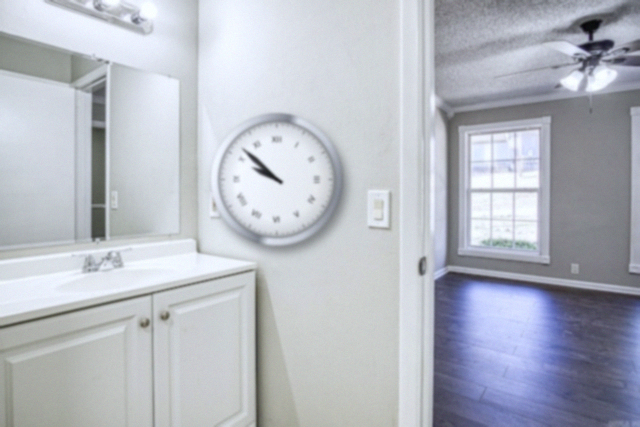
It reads 9 h 52 min
